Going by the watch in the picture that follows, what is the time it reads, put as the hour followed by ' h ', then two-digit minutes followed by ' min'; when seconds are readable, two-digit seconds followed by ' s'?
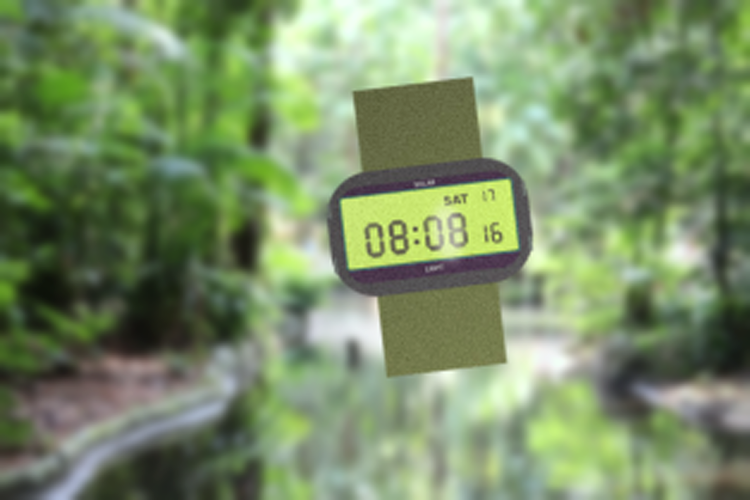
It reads 8 h 08 min 16 s
